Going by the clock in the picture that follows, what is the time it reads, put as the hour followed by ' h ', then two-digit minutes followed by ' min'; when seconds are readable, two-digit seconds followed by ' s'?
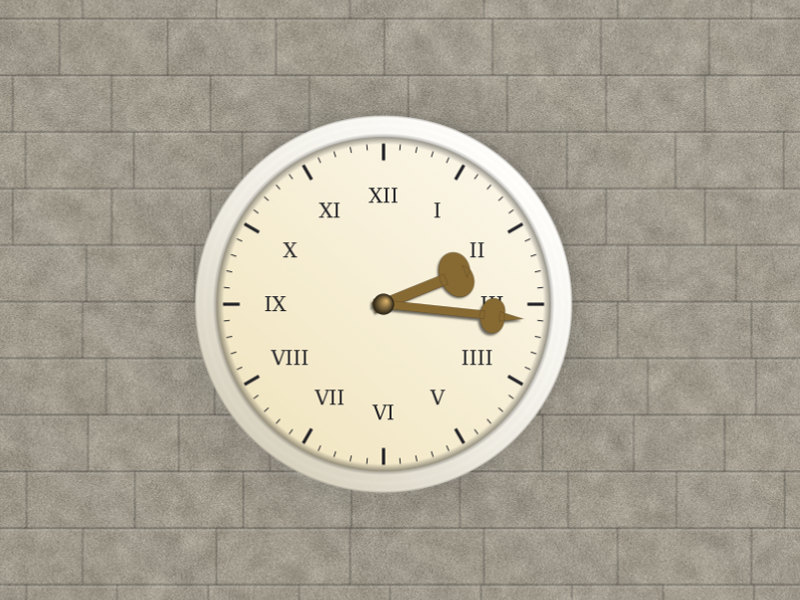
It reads 2 h 16 min
